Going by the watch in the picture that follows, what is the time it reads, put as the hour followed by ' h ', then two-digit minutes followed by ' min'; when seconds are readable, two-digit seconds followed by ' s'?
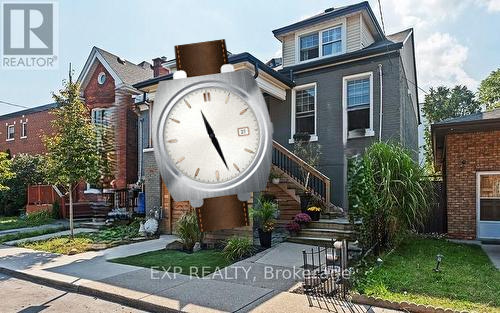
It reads 11 h 27 min
